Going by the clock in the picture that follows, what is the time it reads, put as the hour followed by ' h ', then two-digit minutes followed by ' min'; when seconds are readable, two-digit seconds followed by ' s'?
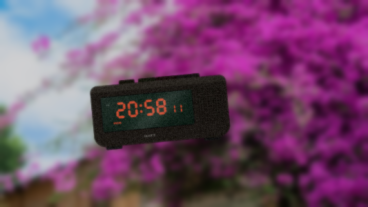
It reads 20 h 58 min 11 s
